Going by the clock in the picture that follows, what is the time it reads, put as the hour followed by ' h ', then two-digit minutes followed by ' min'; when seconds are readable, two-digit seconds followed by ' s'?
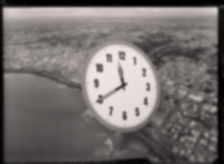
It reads 11 h 40 min
